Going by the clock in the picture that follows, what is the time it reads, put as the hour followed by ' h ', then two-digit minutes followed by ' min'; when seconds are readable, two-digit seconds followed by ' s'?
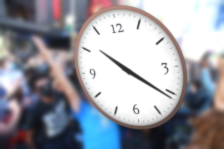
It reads 10 h 21 min
